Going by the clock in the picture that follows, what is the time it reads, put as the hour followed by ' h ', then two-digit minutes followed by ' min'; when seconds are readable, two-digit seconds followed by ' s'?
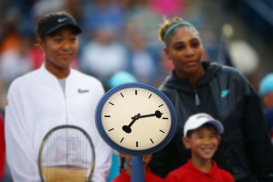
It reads 7 h 13 min
